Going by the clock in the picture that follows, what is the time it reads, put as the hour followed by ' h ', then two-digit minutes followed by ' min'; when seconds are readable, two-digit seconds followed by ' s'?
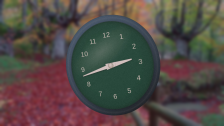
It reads 2 h 43 min
